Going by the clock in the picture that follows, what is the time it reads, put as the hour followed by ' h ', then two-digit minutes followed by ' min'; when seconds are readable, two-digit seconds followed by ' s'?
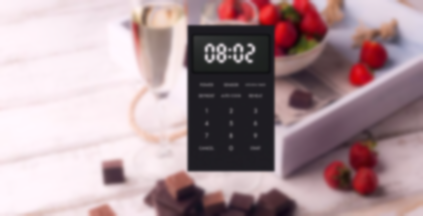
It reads 8 h 02 min
